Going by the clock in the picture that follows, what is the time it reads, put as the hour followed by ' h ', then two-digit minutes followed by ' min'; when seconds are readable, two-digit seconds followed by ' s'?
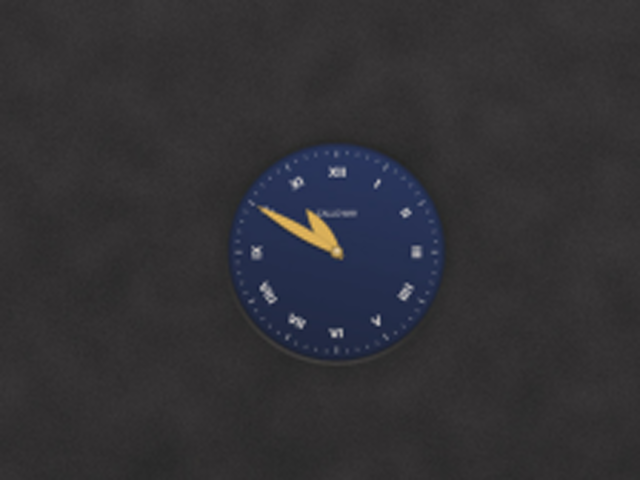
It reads 10 h 50 min
